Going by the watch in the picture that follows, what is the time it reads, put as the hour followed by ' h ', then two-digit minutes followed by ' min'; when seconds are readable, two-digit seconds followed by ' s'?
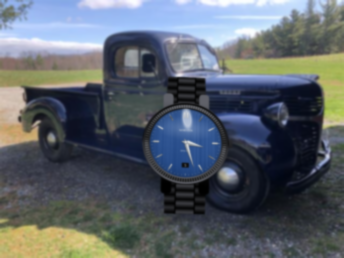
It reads 3 h 27 min
